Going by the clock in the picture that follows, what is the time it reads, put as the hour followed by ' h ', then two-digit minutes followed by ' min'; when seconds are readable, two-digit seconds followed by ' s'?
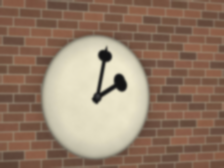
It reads 2 h 02 min
